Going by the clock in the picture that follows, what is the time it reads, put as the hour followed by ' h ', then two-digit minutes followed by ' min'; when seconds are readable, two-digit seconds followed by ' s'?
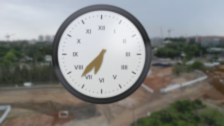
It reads 6 h 37 min
